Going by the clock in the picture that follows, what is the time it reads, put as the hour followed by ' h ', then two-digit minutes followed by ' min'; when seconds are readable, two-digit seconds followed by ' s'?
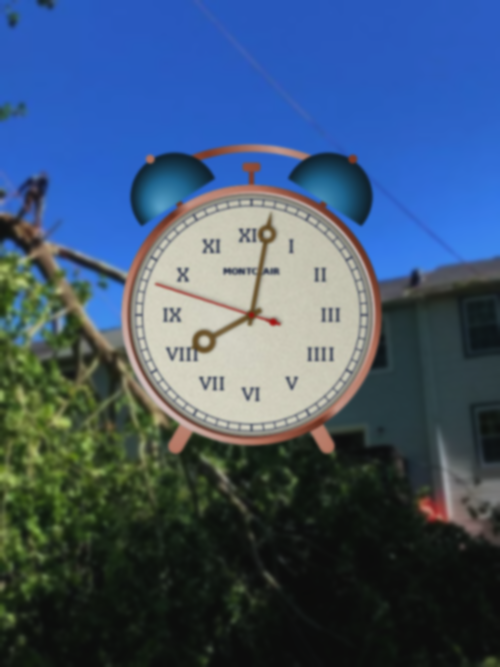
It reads 8 h 01 min 48 s
